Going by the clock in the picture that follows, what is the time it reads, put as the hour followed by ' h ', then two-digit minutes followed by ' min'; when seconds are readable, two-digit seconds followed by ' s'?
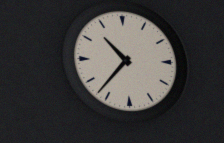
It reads 10 h 37 min
